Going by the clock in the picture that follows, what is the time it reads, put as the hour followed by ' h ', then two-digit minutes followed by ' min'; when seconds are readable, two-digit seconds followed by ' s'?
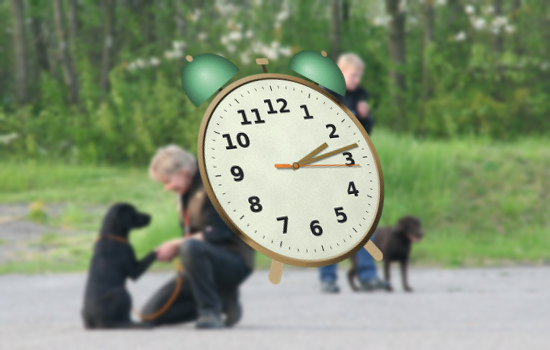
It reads 2 h 13 min 16 s
